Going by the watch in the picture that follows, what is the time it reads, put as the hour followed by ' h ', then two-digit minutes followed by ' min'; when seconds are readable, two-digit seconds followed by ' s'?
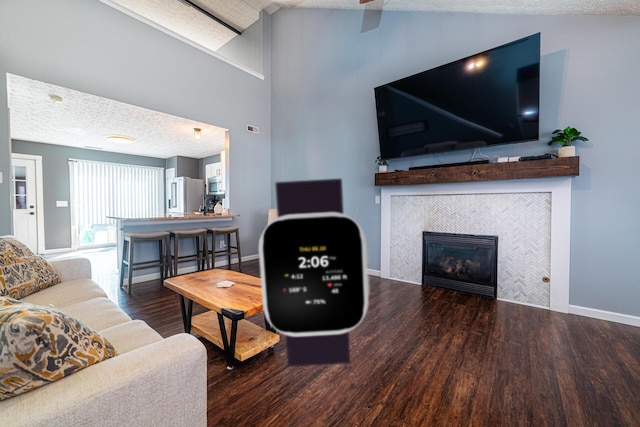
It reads 2 h 06 min
